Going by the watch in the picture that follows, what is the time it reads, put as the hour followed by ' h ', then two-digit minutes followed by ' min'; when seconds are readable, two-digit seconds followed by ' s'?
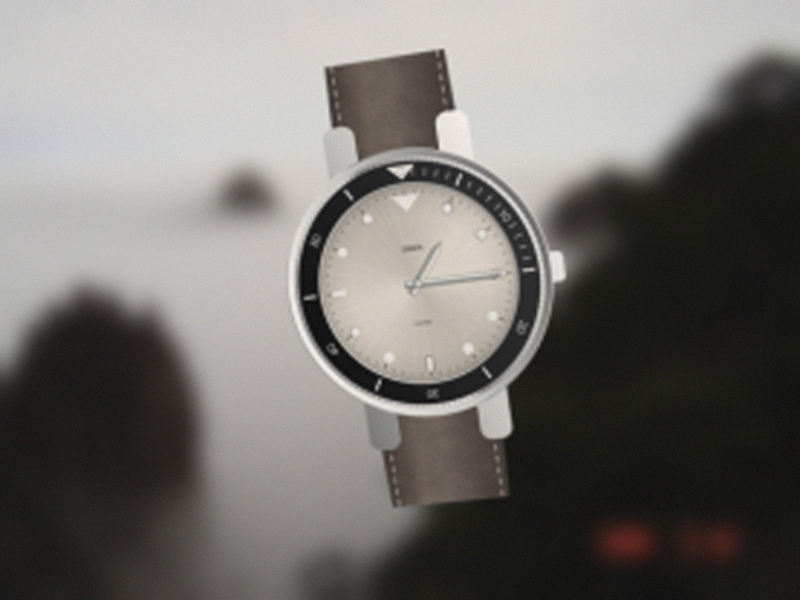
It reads 1 h 15 min
